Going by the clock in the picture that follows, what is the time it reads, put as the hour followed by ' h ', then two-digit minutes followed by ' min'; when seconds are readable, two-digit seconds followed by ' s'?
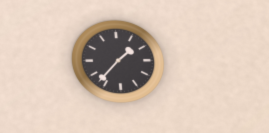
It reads 1 h 37 min
